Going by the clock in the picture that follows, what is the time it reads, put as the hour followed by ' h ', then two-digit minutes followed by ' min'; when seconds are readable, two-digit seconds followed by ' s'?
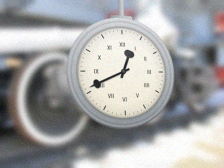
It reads 12 h 41 min
